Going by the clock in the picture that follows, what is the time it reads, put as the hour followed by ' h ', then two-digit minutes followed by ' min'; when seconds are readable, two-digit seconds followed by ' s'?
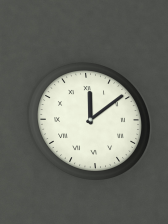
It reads 12 h 09 min
